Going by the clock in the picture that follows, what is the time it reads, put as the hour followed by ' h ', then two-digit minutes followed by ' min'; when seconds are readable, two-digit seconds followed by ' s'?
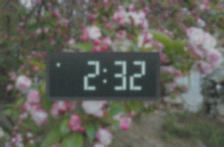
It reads 2 h 32 min
